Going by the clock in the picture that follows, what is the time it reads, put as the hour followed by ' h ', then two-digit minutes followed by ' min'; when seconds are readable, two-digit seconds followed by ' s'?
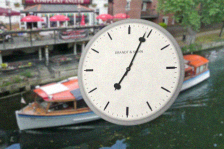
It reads 7 h 04 min
